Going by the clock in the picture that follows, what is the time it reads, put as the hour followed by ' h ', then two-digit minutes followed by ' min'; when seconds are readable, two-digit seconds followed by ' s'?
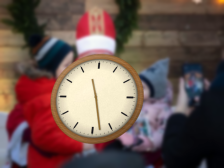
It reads 11 h 28 min
